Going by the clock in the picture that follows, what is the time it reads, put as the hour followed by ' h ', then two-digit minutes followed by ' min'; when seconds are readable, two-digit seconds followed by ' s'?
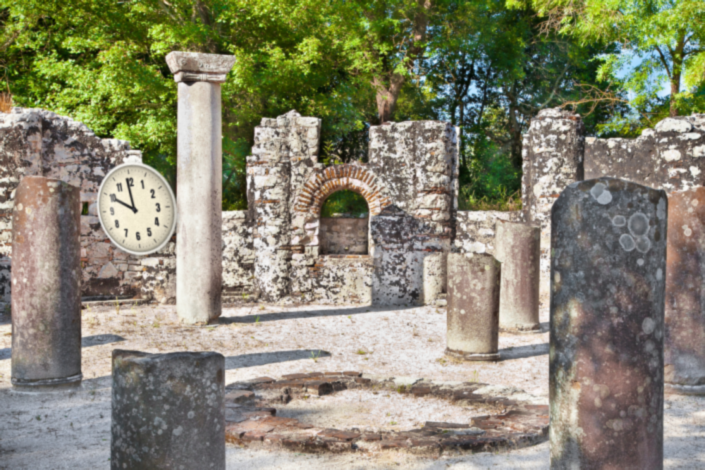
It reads 9 h 59 min
